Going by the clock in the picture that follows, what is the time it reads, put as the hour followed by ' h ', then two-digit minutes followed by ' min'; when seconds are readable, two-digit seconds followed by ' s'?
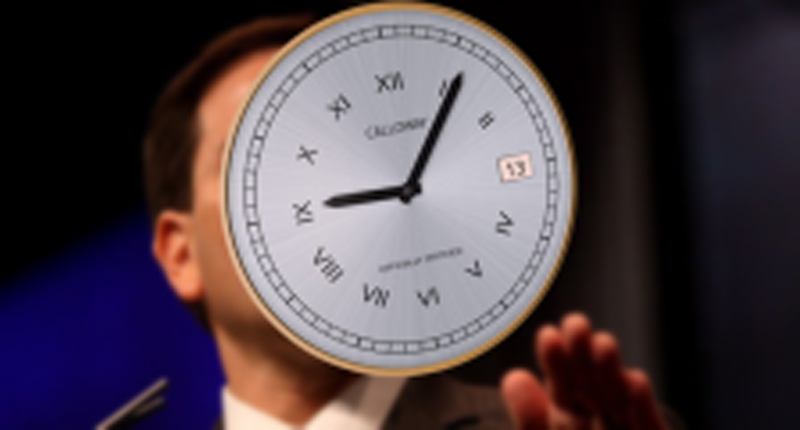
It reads 9 h 06 min
